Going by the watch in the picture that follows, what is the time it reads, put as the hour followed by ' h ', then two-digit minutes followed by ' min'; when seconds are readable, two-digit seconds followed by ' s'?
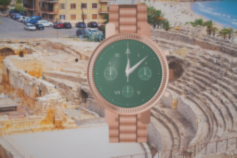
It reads 12 h 08 min
